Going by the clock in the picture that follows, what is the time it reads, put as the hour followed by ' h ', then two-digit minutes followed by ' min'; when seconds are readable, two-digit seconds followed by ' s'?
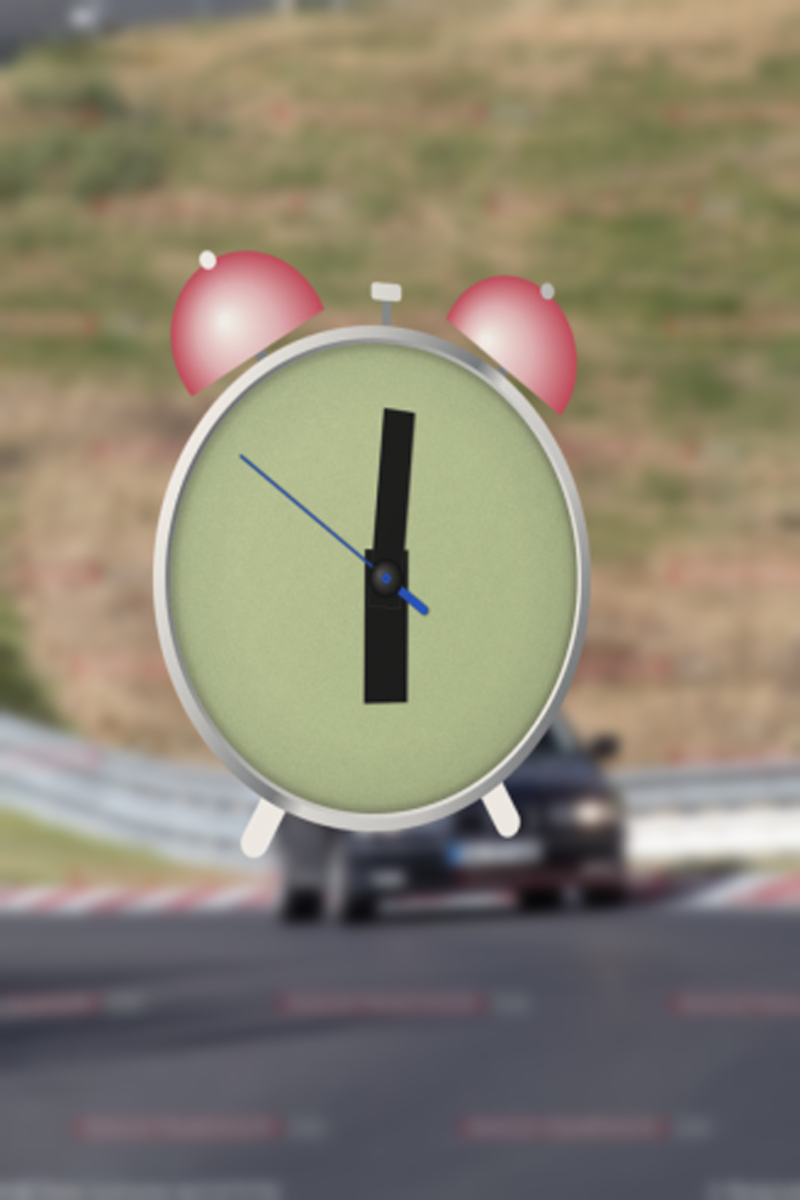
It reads 6 h 00 min 51 s
